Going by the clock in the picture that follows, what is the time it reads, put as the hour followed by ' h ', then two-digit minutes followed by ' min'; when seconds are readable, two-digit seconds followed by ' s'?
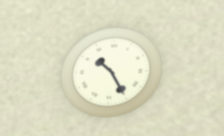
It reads 10 h 25 min
